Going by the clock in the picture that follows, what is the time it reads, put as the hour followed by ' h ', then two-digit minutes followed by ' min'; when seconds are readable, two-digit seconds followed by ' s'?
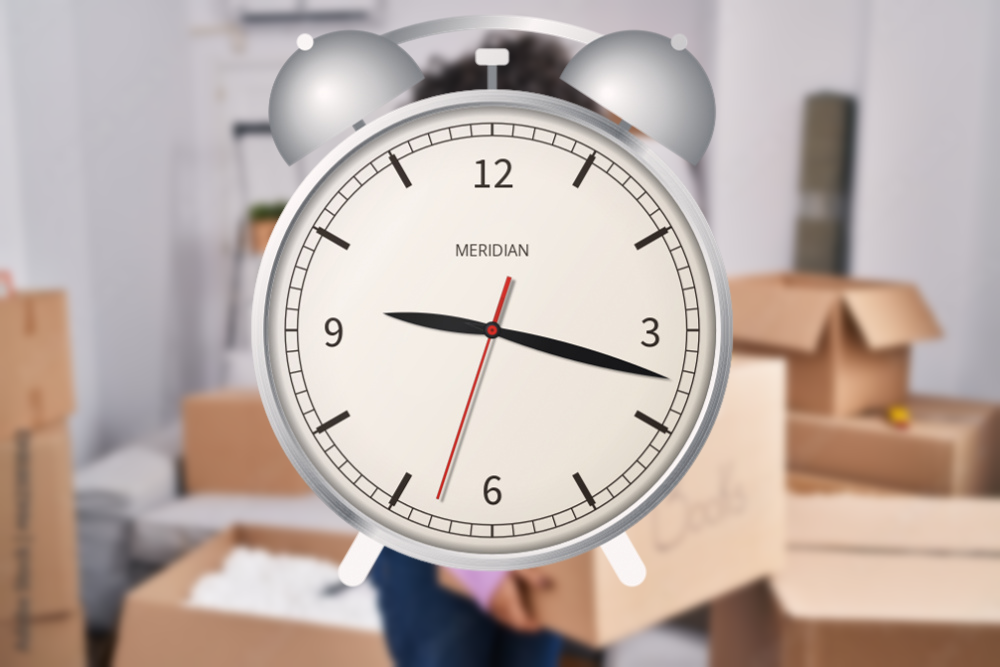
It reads 9 h 17 min 33 s
